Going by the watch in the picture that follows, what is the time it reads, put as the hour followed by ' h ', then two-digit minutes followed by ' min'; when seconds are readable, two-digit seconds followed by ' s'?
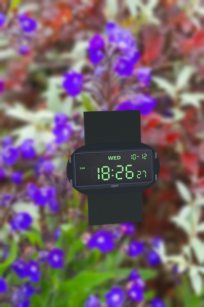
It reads 18 h 26 min 27 s
